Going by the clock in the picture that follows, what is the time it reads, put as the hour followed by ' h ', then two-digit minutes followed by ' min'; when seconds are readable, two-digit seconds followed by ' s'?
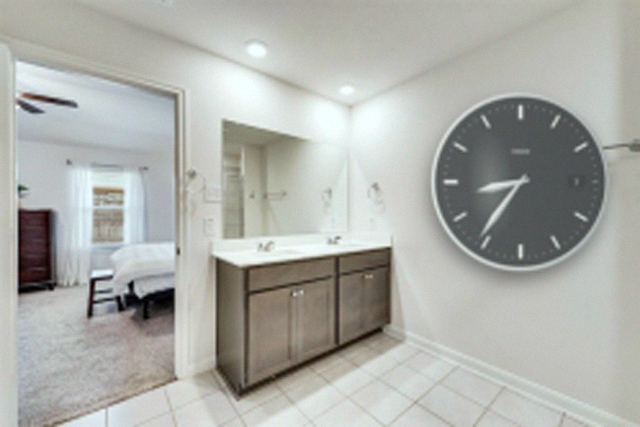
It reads 8 h 36 min
